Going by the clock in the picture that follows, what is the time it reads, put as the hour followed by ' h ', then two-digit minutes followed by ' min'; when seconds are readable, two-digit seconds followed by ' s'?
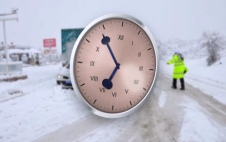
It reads 6 h 54 min
